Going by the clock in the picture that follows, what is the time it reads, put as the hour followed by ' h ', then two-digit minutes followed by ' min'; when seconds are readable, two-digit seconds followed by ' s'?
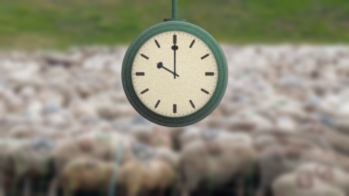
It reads 10 h 00 min
